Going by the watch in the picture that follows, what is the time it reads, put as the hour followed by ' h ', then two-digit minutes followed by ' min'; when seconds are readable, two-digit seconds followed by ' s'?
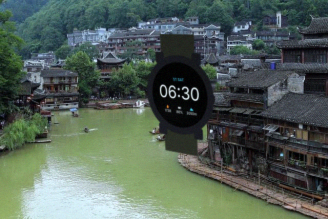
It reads 6 h 30 min
